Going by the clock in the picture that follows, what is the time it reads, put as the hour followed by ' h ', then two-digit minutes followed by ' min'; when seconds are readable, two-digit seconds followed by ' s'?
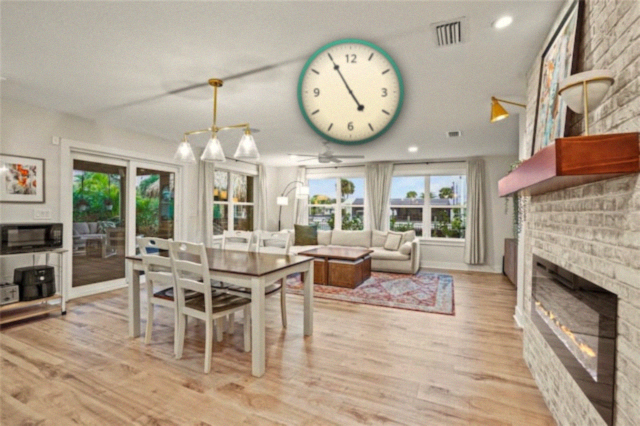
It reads 4 h 55 min
